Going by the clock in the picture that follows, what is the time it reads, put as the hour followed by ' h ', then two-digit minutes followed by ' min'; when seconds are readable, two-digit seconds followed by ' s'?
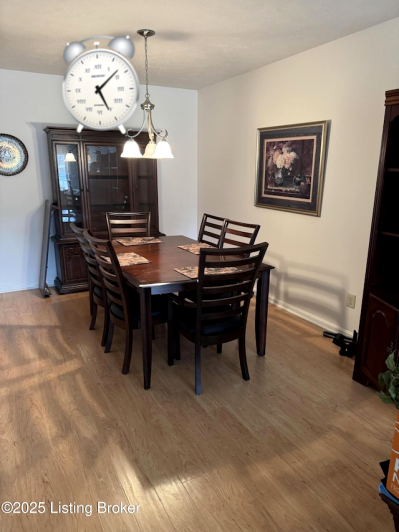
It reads 5 h 08 min
